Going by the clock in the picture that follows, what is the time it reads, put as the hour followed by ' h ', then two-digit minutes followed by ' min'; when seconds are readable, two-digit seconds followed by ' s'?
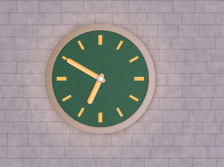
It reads 6 h 50 min
